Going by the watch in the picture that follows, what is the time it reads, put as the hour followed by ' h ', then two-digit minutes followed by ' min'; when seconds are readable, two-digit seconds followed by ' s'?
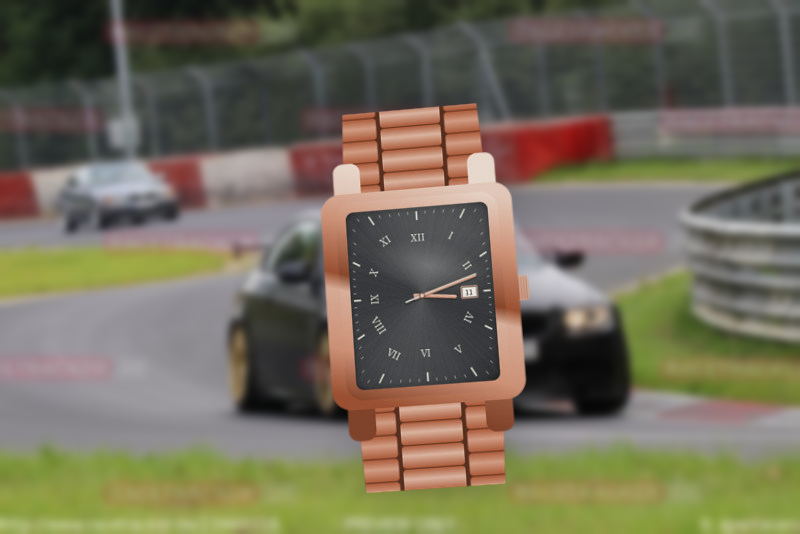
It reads 3 h 12 min 12 s
